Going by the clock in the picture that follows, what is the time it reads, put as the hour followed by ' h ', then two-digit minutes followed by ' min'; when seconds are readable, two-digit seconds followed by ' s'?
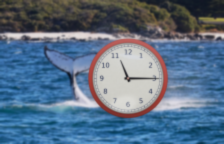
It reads 11 h 15 min
